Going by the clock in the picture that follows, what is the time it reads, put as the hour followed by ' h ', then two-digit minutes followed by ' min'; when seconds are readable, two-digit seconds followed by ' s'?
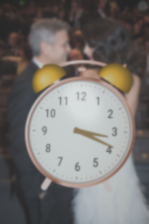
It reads 3 h 19 min
